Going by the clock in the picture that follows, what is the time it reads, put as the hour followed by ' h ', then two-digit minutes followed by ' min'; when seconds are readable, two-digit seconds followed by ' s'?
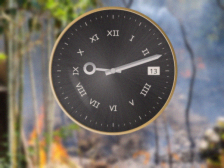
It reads 9 h 12 min
